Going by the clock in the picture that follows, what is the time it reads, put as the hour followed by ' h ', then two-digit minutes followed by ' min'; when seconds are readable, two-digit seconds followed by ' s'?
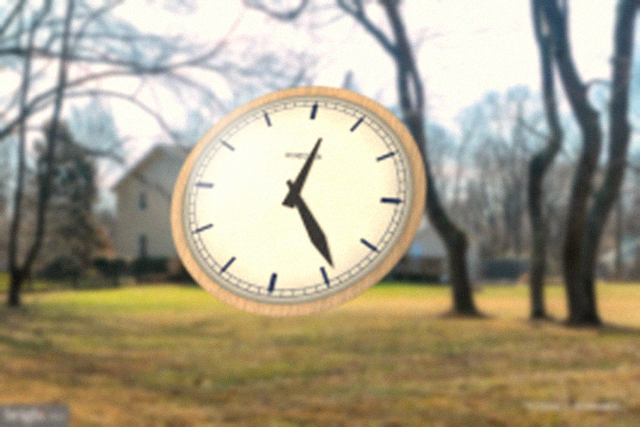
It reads 12 h 24 min
